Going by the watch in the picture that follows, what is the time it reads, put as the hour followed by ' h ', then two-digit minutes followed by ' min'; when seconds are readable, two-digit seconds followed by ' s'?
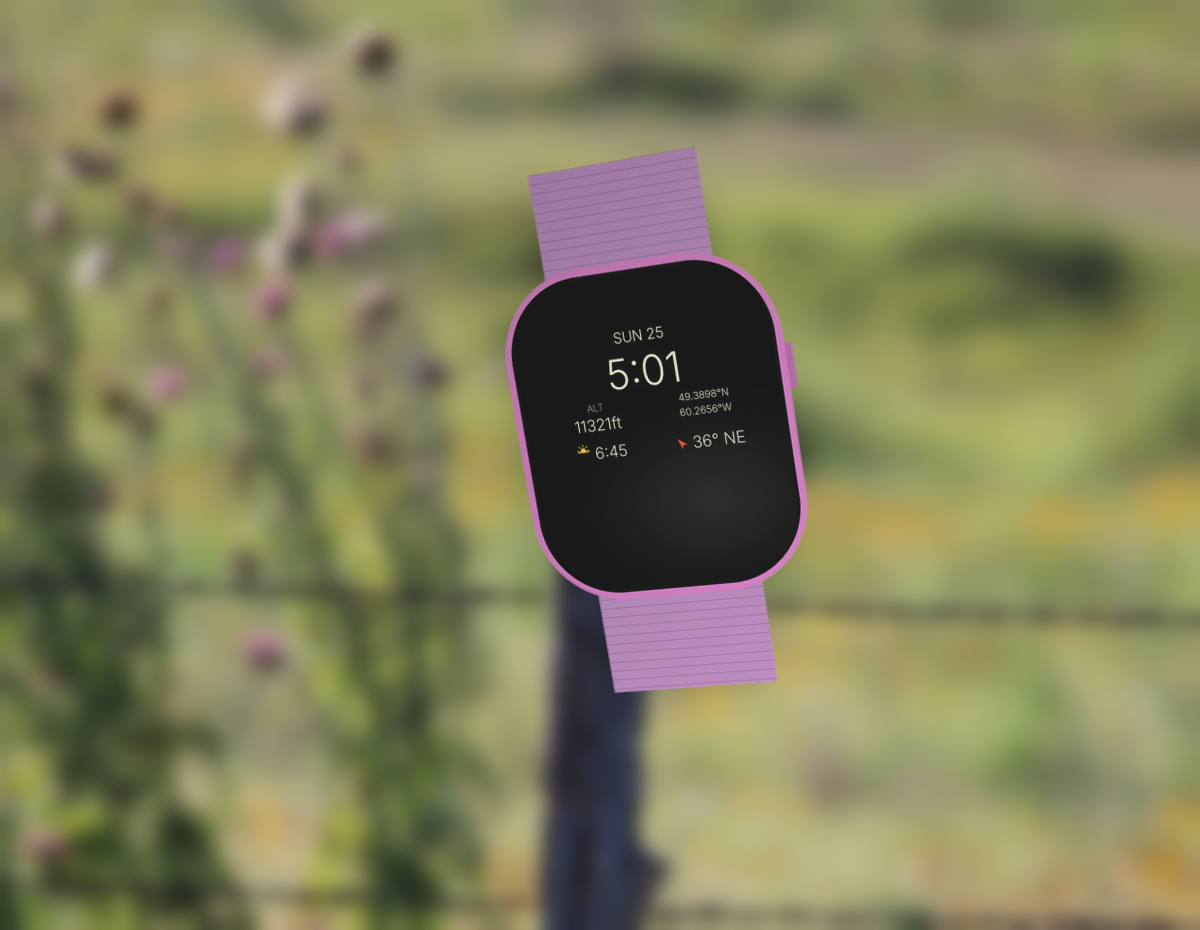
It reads 5 h 01 min
